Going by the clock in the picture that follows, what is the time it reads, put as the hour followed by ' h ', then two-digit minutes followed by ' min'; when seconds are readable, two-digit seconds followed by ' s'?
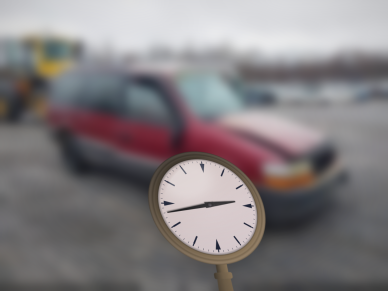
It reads 2 h 43 min
